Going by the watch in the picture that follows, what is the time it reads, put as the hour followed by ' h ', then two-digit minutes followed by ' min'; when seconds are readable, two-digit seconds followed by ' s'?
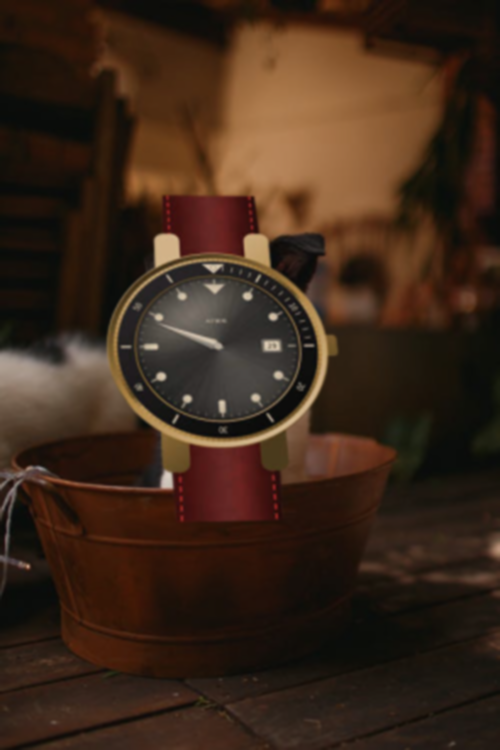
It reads 9 h 49 min
